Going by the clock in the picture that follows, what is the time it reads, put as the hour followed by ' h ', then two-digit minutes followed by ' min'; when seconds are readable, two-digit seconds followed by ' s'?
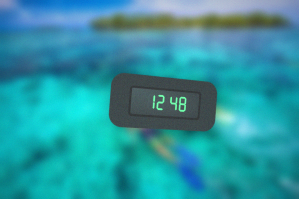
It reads 12 h 48 min
